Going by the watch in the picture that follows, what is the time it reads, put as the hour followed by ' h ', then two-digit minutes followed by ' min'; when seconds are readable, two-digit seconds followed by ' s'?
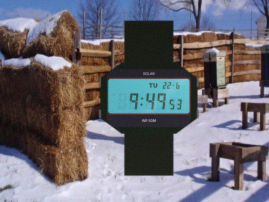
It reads 9 h 49 min 53 s
